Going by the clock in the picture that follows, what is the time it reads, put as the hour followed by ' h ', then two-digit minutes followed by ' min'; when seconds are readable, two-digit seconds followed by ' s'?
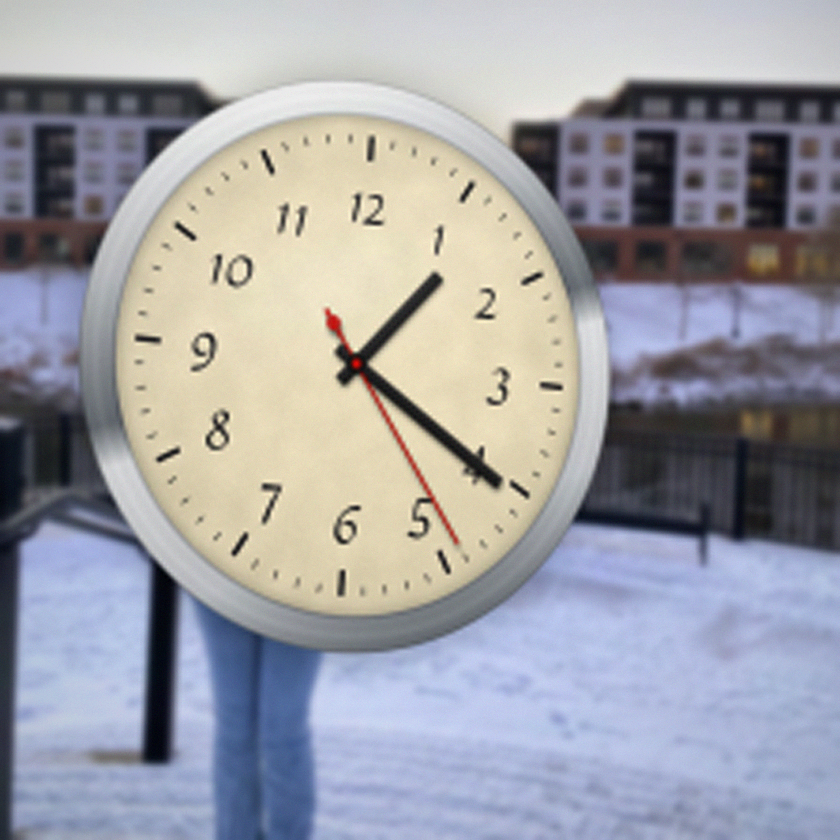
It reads 1 h 20 min 24 s
